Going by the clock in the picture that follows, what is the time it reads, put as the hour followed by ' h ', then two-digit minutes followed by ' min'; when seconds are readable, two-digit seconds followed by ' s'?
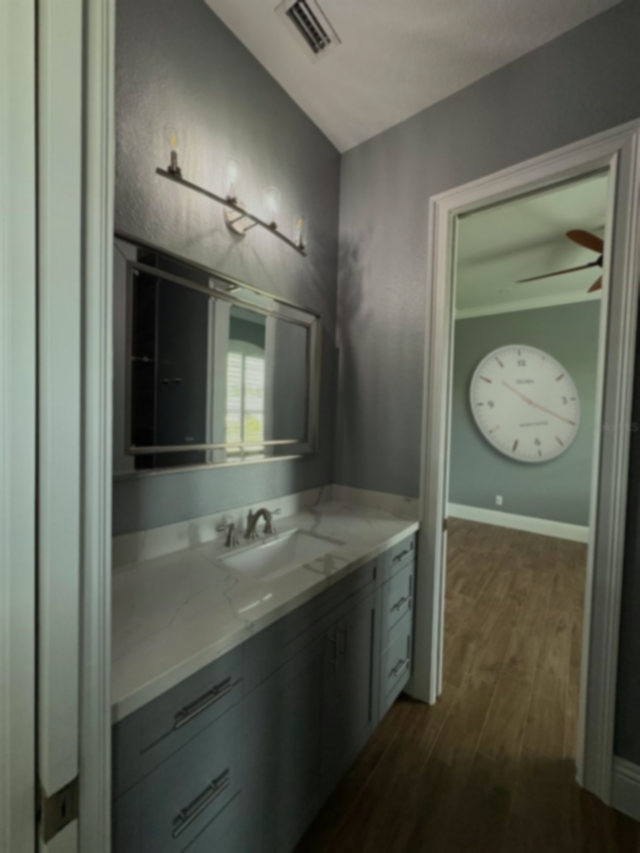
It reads 10 h 20 min
